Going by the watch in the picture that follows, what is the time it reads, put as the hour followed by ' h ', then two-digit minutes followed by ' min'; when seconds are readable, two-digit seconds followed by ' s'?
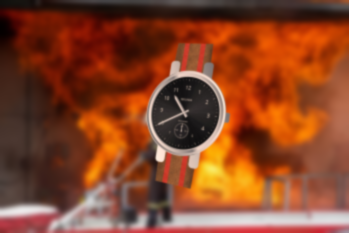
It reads 10 h 40 min
